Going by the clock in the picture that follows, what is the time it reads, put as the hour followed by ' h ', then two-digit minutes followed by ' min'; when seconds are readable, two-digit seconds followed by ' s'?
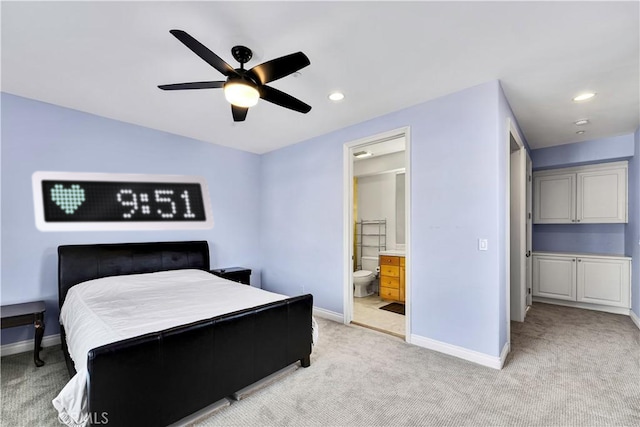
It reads 9 h 51 min
